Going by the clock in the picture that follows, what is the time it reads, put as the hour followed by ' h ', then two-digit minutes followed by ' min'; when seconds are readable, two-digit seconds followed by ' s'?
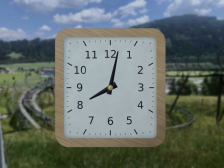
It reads 8 h 02 min
